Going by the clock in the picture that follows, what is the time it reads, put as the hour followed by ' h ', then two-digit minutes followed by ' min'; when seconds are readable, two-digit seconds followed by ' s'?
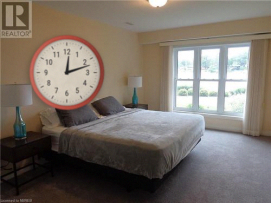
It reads 12 h 12 min
